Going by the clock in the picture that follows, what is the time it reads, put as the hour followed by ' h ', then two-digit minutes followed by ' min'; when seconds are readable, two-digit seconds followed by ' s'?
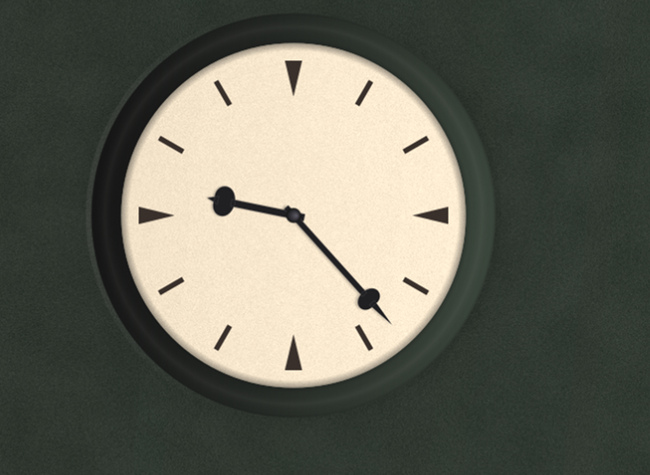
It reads 9 h 23 min
